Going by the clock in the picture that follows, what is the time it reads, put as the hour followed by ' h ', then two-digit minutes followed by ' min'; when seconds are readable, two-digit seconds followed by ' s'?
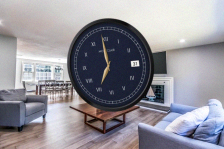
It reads 6 h 59 min
